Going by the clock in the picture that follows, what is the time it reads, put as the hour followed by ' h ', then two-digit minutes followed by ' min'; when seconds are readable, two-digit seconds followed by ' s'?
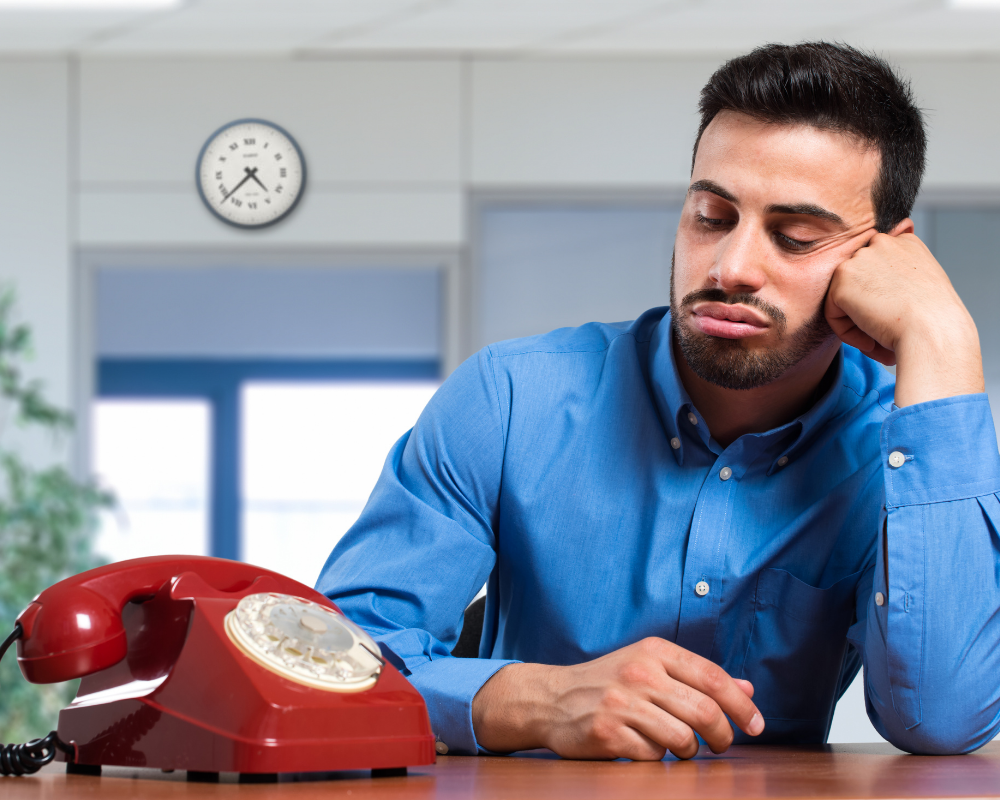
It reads 4 h 38 min
